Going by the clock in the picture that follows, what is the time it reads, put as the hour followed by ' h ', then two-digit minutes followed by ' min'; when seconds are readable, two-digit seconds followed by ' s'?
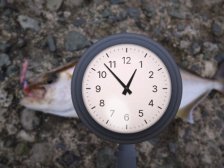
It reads 12 h 53 min
